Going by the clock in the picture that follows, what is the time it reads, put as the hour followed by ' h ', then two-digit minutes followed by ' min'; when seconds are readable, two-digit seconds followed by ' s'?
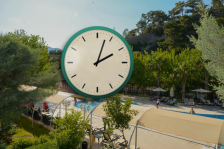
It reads 2 h 03 min
